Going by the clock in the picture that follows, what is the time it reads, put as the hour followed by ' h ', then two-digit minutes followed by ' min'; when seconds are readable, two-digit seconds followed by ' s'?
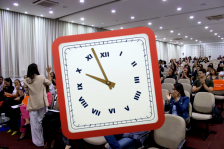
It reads 9 h 57 min
